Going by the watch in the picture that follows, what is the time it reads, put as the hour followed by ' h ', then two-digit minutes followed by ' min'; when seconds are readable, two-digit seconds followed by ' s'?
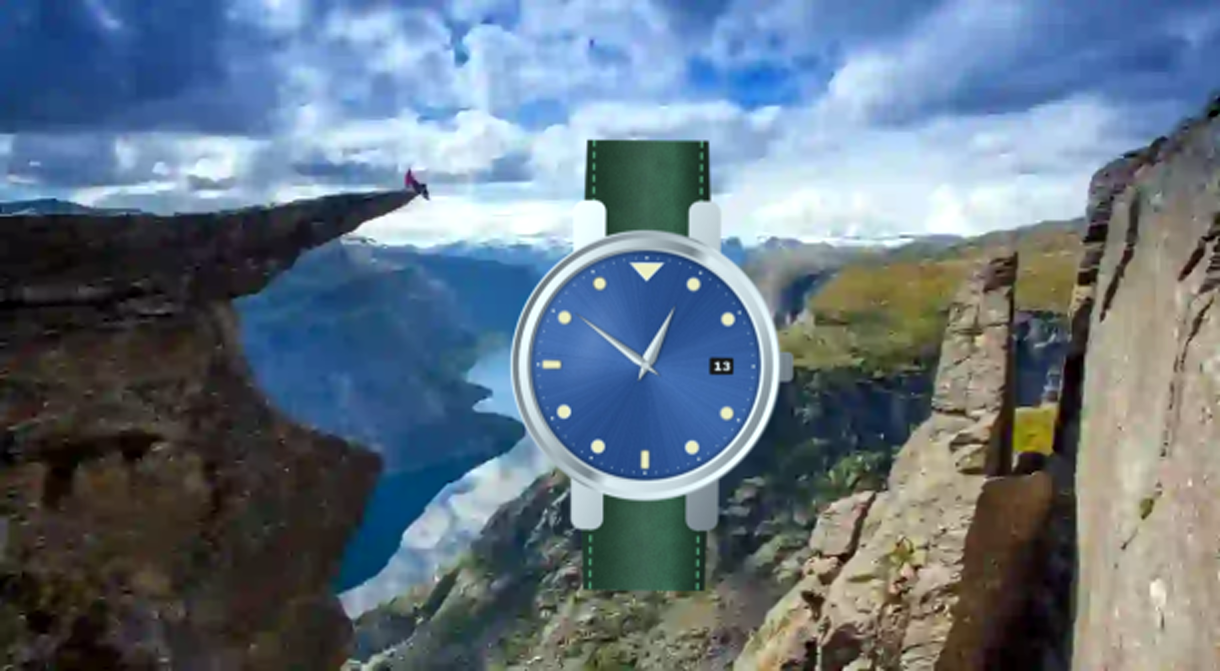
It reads 12 h 51 min
